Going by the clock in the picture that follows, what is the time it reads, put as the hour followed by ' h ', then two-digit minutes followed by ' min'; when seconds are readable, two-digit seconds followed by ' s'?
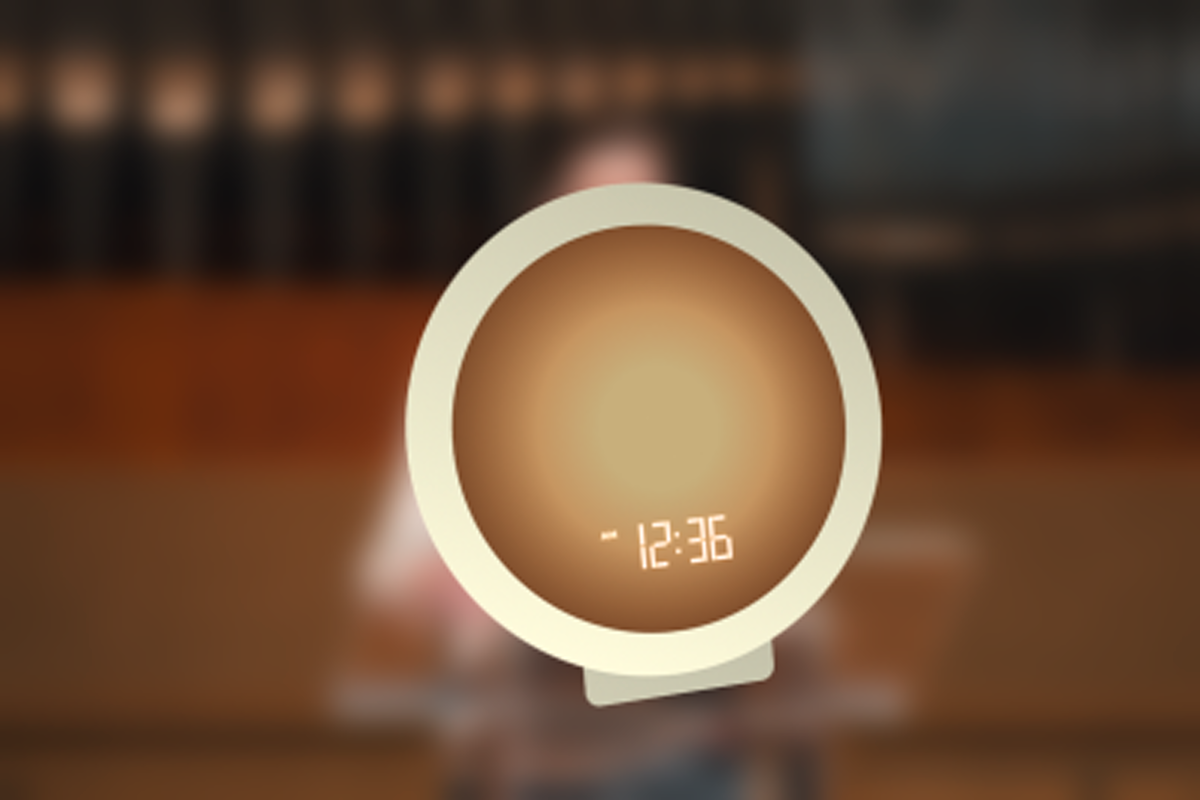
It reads 12 h 36 min
